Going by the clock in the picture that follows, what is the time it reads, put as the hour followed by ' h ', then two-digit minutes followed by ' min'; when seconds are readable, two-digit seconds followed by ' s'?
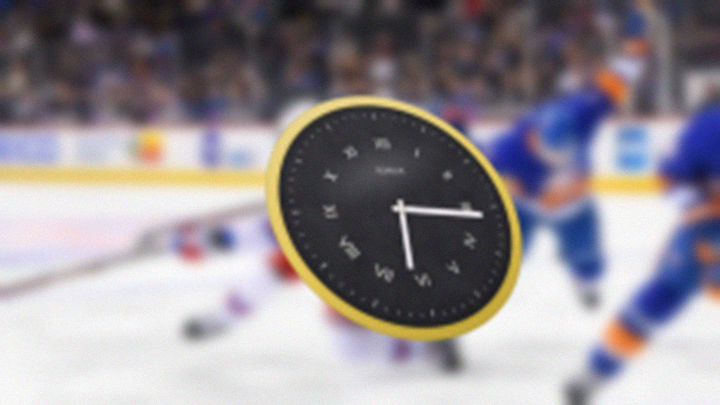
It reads 6 h 16 min
